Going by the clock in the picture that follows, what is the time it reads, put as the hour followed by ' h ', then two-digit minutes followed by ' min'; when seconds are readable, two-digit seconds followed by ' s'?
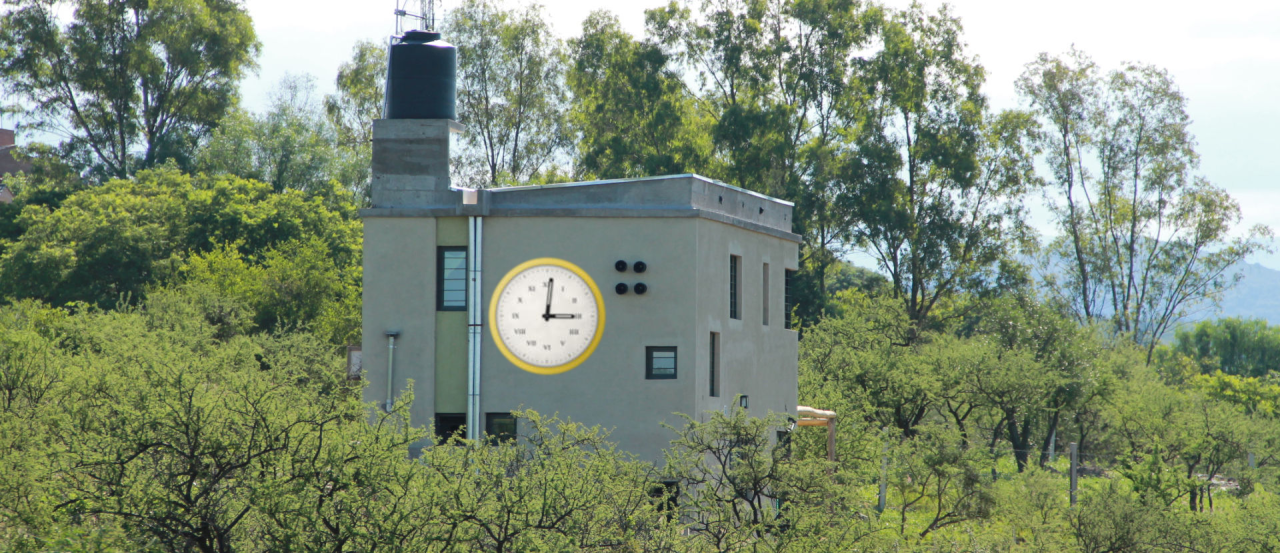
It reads 3 h 01 min
